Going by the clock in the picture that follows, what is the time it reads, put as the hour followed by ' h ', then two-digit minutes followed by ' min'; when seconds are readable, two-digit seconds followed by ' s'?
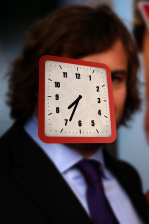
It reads 7 h 34 min
